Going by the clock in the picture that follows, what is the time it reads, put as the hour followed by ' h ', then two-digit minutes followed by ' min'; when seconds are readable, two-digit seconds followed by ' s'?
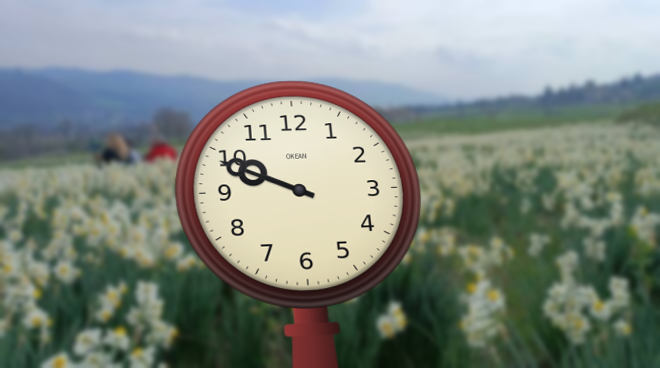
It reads 9 h 49 min
